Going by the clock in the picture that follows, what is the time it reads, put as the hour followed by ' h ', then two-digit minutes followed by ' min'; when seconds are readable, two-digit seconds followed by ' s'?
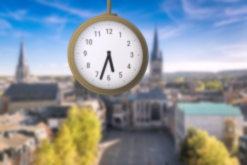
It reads 5 h 33 min
